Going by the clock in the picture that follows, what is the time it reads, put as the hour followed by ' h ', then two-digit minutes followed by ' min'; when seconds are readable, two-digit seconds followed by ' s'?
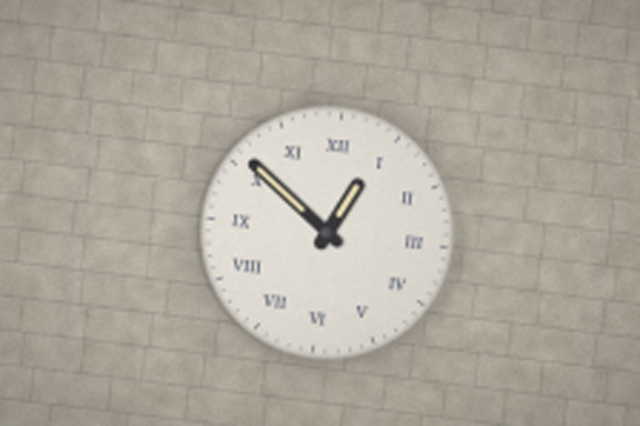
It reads 12 h 51 min
